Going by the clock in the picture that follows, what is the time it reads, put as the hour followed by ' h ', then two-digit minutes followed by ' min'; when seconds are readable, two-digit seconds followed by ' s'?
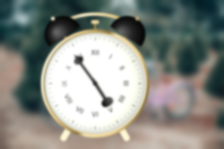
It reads 4 h 54 min
